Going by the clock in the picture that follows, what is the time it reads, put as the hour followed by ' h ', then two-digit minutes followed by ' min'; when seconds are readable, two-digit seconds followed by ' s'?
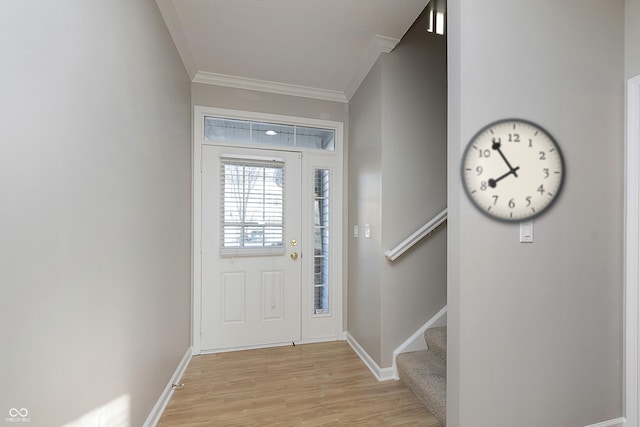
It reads 7 h 54 min
